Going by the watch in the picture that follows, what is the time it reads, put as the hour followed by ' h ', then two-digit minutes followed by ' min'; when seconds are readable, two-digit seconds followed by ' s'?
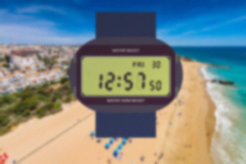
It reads 12 h 57 min
